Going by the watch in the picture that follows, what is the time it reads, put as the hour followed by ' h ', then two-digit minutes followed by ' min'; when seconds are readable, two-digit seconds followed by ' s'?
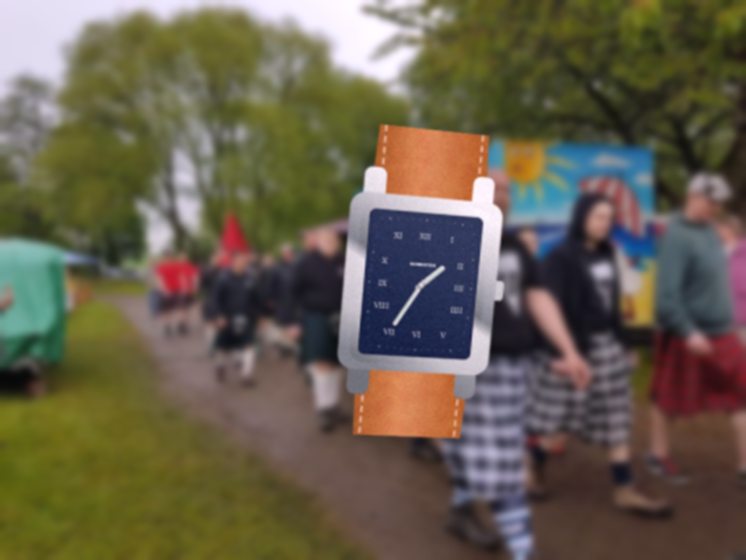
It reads 1 h 35 min
